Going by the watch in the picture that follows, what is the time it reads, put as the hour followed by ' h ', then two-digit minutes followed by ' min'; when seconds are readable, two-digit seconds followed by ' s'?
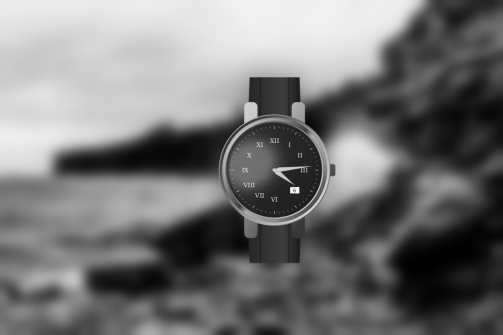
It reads 4 h 14 min
